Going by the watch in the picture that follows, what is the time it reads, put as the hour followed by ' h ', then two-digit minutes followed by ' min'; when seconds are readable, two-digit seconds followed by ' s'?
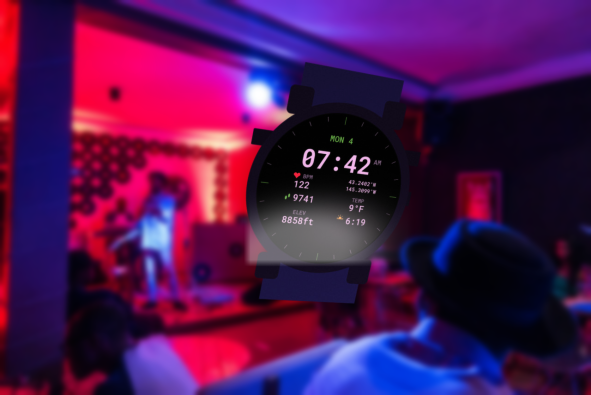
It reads 7 h 42 min
